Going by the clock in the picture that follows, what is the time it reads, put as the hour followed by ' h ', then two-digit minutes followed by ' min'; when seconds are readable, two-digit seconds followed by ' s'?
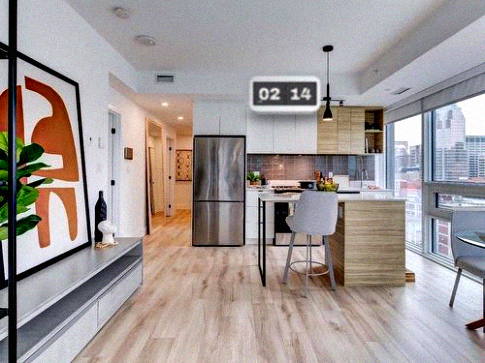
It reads 2 h 14 min
